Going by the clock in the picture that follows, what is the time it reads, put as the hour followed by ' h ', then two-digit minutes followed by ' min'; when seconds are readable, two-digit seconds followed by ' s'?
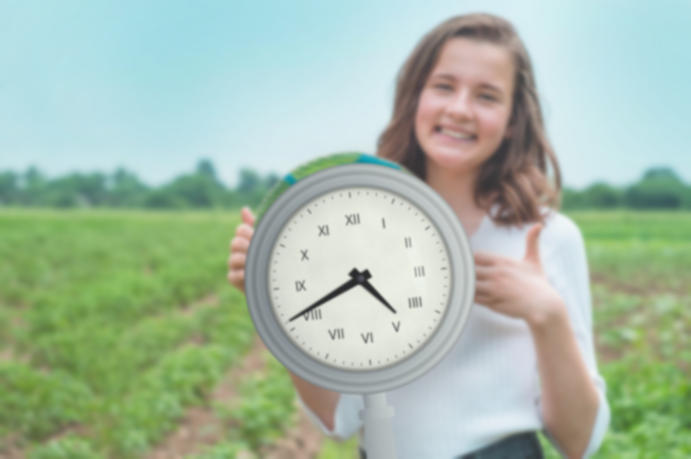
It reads 4 h 41 min
